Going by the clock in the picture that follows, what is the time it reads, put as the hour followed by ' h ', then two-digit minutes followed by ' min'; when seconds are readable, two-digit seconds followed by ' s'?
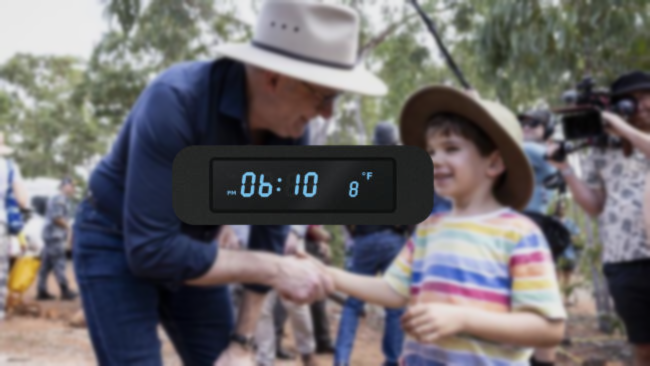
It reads 6 h 10 min
